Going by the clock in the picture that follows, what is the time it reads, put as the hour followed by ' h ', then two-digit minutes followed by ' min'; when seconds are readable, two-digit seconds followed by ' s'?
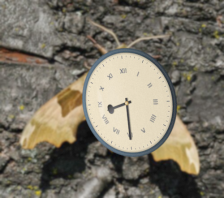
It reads 8 h 30 min
